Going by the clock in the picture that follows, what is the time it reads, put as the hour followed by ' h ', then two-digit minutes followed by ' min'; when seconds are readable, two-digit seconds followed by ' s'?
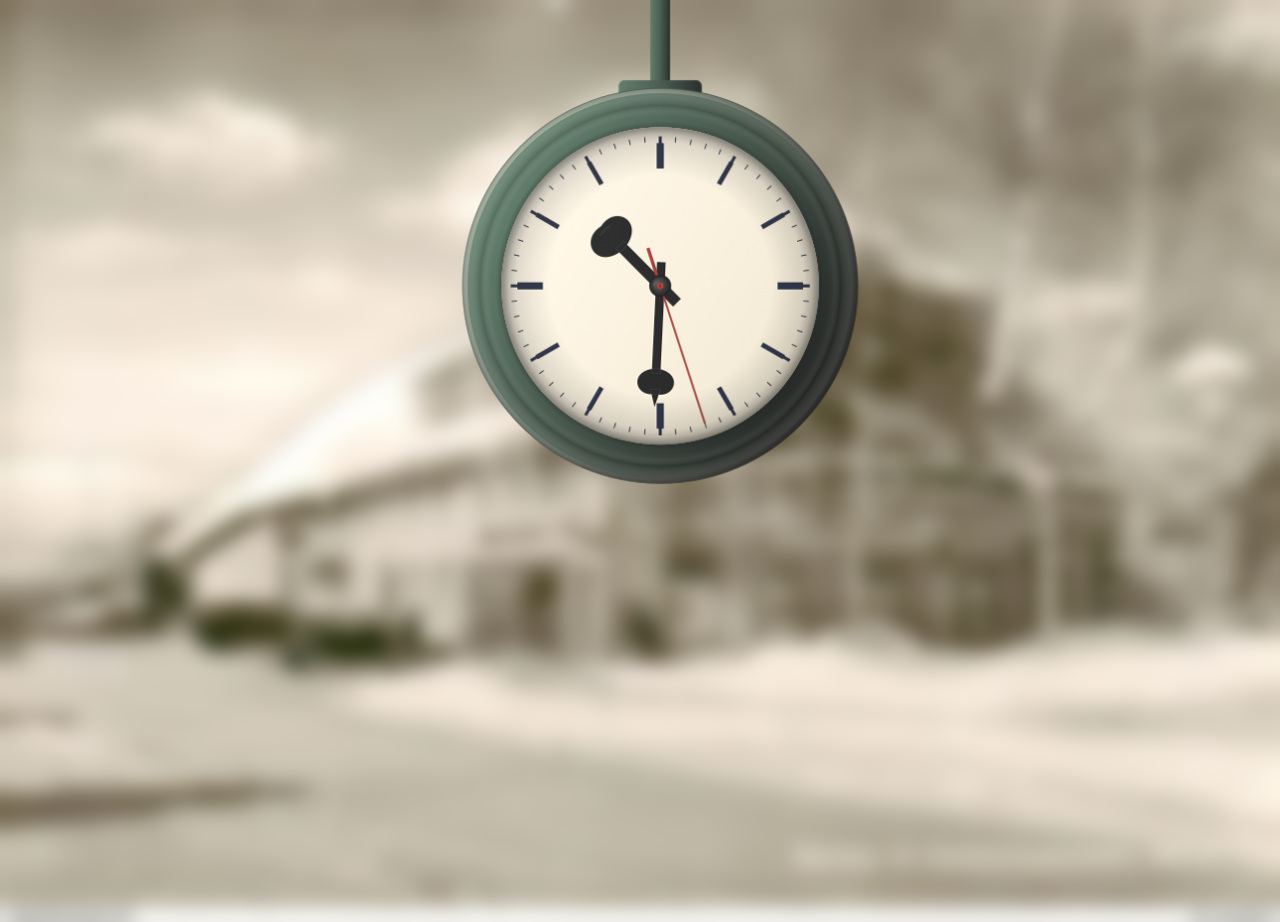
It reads 10 h 30 min 27 s
